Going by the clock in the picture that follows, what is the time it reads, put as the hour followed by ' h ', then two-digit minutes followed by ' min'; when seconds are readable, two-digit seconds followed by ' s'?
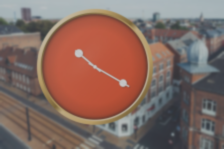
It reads 10 h 20 min
